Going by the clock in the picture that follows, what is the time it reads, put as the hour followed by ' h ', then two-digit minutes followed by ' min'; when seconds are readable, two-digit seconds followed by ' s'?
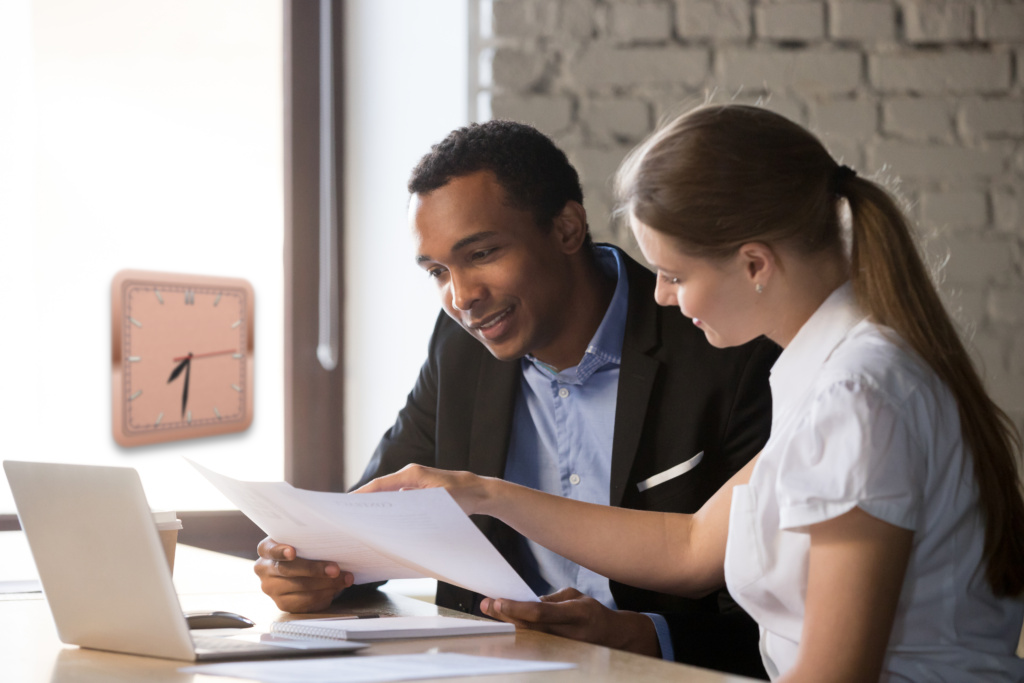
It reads 7 h 31 min 14 s
